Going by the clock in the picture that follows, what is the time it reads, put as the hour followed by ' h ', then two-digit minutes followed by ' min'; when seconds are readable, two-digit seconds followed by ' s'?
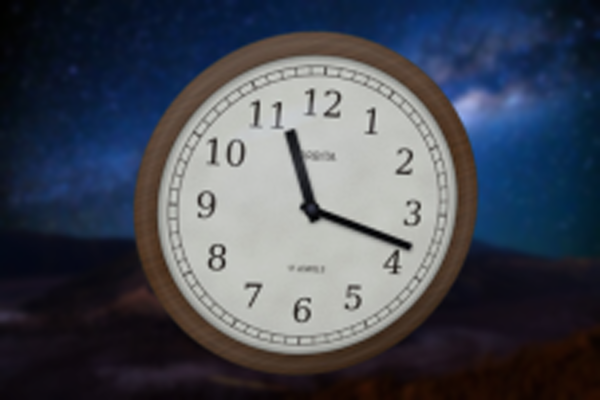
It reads 11 h 18 min
